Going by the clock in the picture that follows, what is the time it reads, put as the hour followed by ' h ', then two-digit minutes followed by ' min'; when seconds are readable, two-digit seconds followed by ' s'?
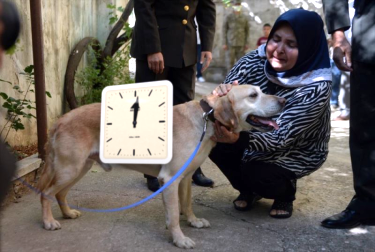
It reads 12 h 01 min
